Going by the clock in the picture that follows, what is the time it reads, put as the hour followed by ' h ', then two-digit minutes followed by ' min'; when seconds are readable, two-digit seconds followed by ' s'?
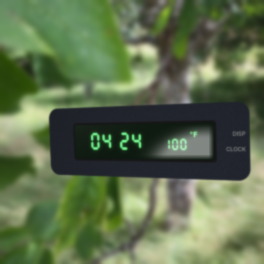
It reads 4 h 24 min
